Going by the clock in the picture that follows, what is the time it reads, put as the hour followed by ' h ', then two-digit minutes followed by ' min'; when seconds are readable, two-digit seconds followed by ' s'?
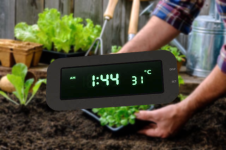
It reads 1 h 44 min
